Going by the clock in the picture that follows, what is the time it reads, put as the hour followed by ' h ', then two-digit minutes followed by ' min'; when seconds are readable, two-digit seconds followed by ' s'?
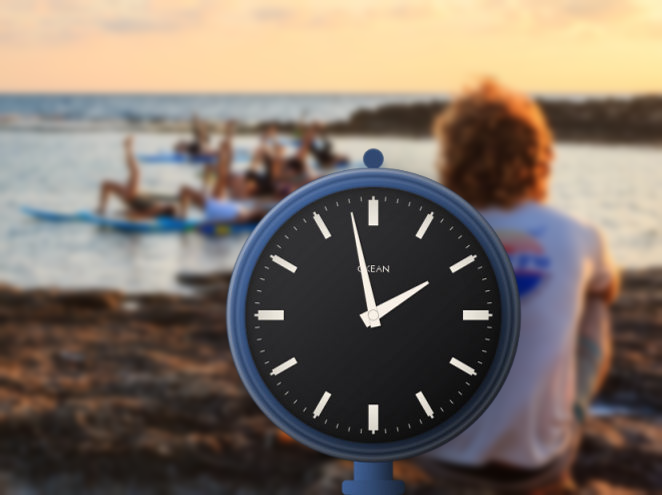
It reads 1 h 58 min
